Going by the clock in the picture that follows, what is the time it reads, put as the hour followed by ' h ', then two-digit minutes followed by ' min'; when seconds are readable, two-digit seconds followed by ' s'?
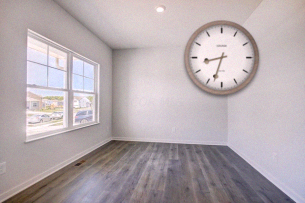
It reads 8 h 33 min
